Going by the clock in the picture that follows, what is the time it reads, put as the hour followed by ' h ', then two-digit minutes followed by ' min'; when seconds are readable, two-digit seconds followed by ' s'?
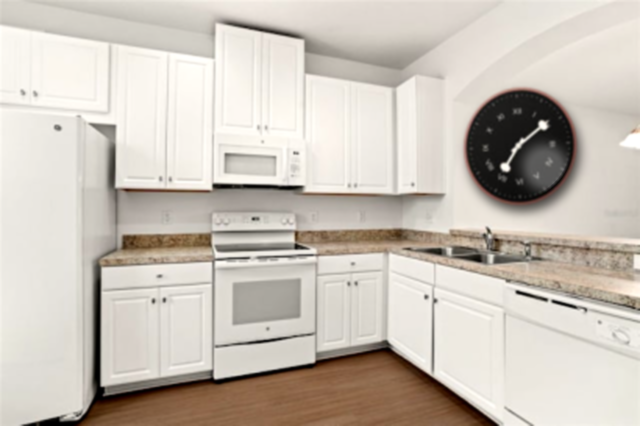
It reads 7 h 09 min
